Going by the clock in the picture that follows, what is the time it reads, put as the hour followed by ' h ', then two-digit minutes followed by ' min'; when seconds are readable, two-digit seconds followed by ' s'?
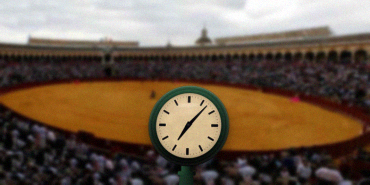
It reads 7 h 07 min
